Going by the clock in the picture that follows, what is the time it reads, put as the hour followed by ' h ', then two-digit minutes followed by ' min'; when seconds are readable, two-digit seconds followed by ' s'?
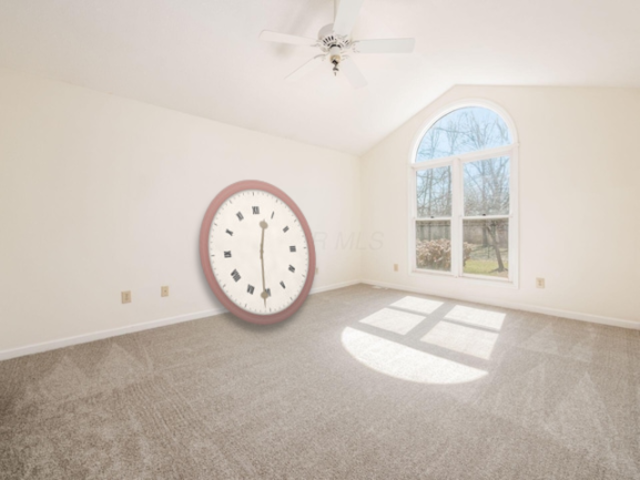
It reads 12 h 31 min
